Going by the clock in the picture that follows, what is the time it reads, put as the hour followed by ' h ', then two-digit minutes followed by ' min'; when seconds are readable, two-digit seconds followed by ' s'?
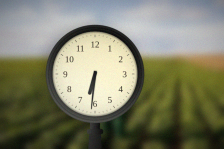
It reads 6 h 31 min
